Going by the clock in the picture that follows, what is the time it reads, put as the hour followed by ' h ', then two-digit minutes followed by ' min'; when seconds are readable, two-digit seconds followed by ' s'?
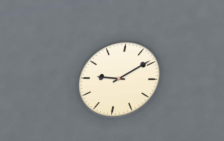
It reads 9 h 09 min
